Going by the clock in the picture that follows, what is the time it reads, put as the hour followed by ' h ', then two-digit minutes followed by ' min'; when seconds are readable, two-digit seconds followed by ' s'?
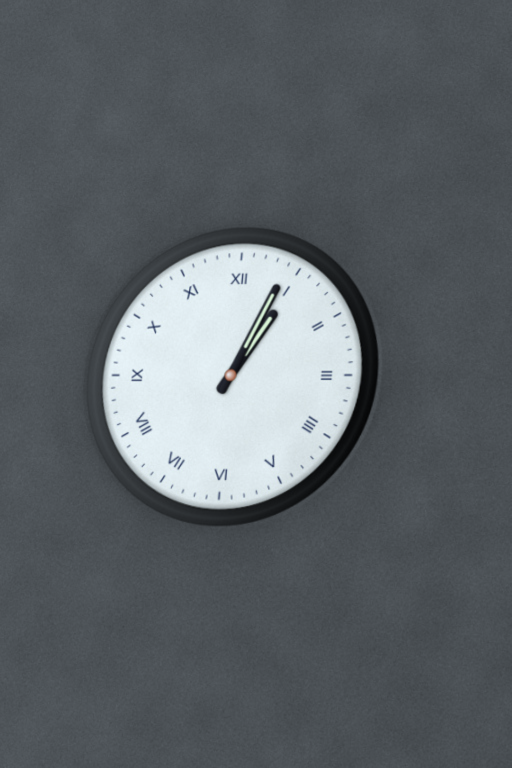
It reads 1 h 04 min
